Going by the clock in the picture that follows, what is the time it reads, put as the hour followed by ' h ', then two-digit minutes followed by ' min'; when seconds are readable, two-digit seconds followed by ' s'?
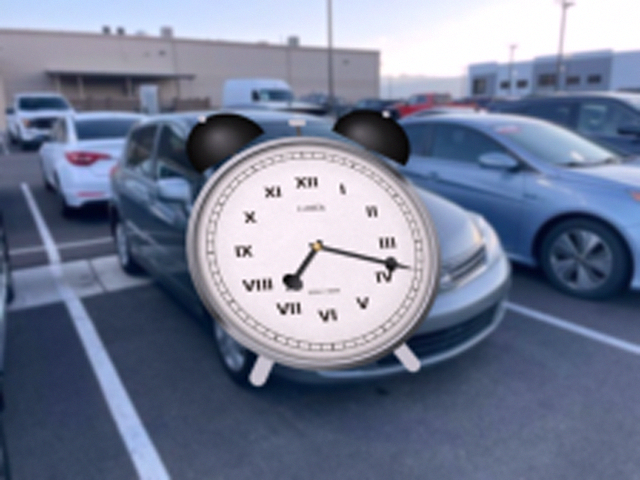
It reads 7 h 18 min
